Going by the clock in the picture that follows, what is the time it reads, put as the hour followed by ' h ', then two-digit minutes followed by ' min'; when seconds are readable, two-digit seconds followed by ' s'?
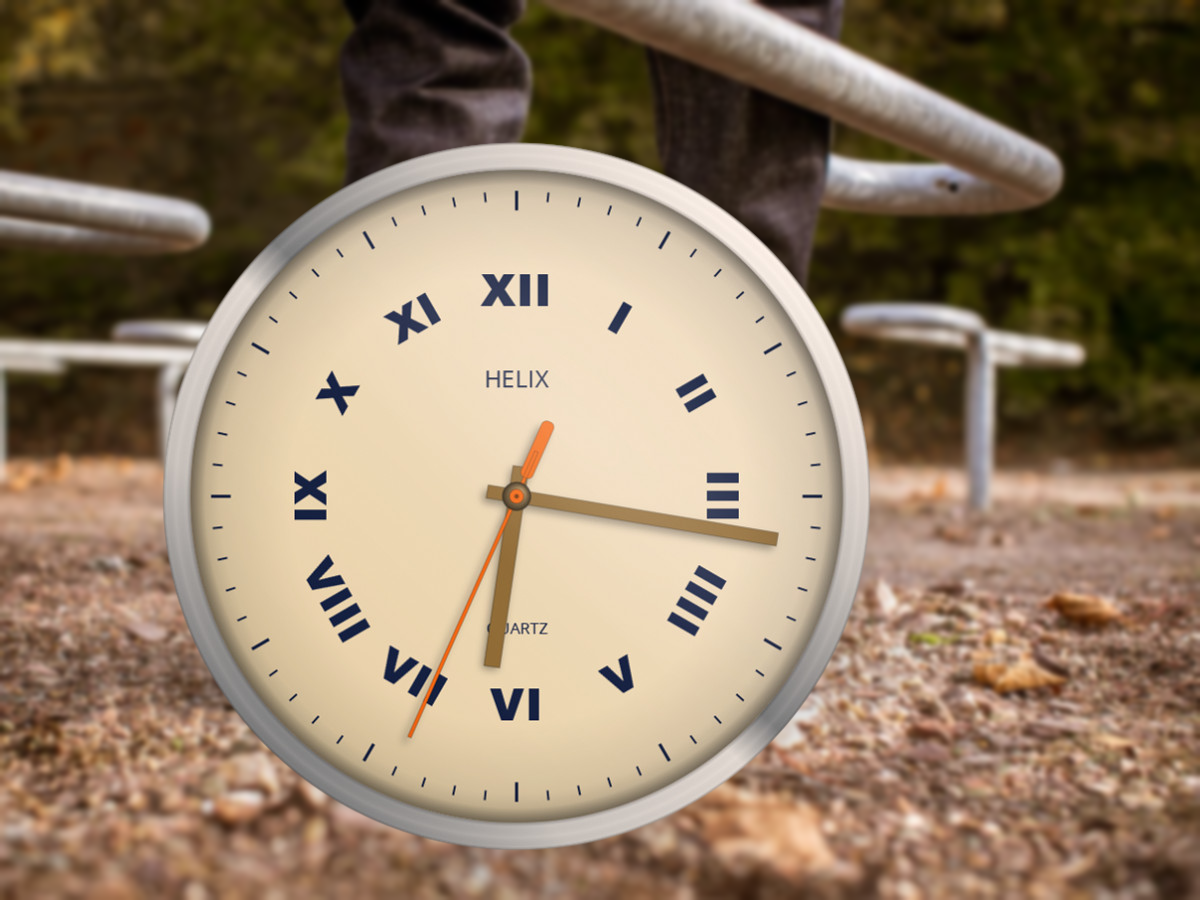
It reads 6 h 16 min 34 s
